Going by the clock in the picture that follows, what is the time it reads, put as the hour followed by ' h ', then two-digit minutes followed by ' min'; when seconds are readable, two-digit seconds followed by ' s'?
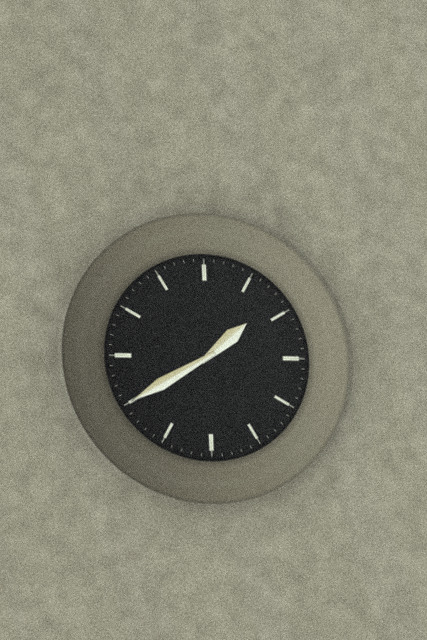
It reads 1 h 40 min
